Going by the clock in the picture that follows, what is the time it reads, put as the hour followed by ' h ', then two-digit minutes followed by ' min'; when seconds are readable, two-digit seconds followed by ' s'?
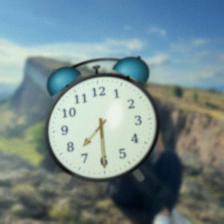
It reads 7 h 30 min
